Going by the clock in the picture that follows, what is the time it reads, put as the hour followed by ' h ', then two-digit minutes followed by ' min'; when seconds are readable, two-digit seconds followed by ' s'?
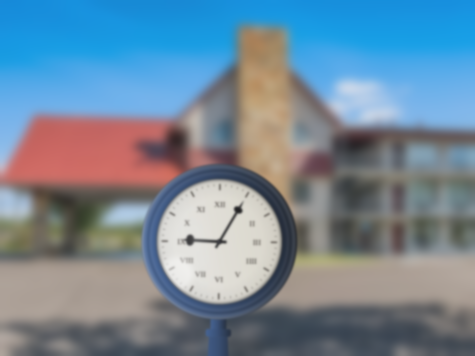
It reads 9 h 05 min
